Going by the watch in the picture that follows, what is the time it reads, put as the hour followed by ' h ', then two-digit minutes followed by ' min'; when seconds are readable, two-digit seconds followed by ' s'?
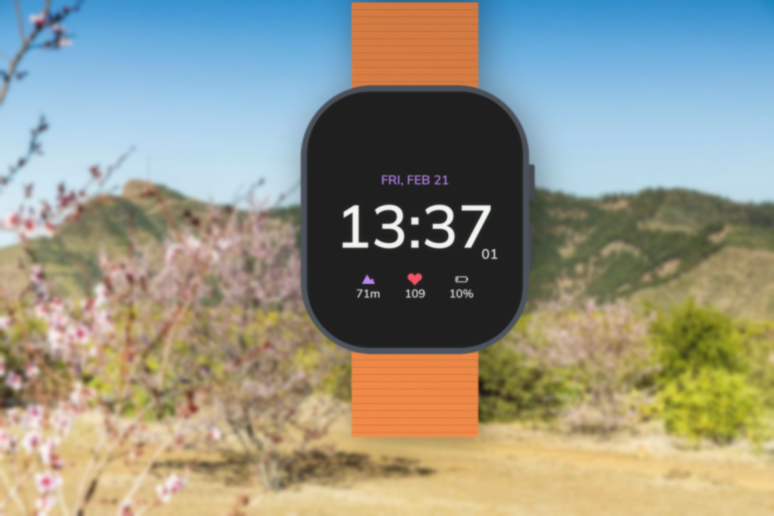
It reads 13 h 37 min 01 s
